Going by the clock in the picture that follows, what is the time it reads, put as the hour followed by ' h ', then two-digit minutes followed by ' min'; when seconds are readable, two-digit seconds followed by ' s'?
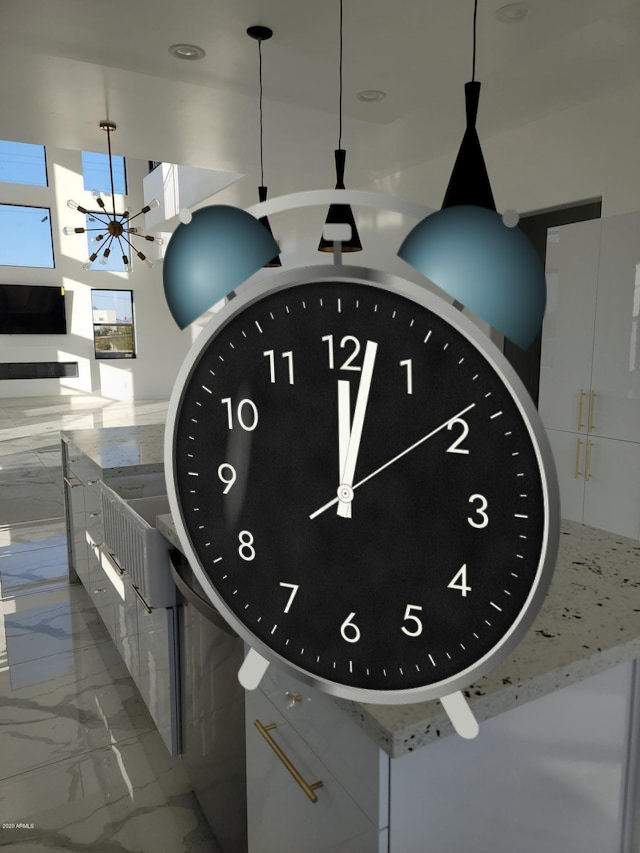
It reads 12 h 02 min 09 s
